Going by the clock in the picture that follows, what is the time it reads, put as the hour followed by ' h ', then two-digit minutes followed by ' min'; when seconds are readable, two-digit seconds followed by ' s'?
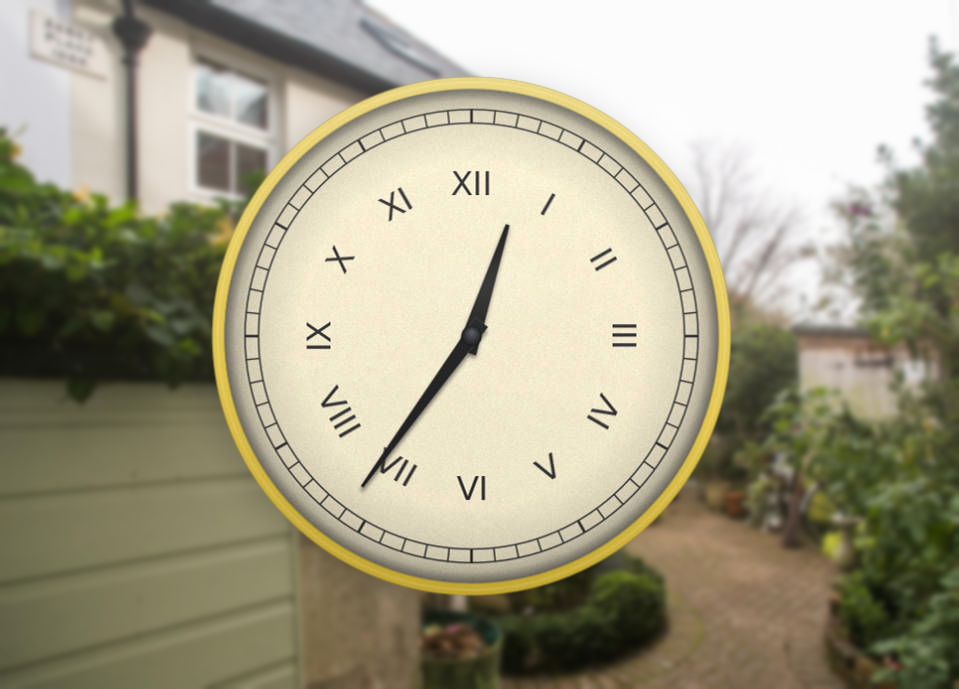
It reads 12 h 36 min
